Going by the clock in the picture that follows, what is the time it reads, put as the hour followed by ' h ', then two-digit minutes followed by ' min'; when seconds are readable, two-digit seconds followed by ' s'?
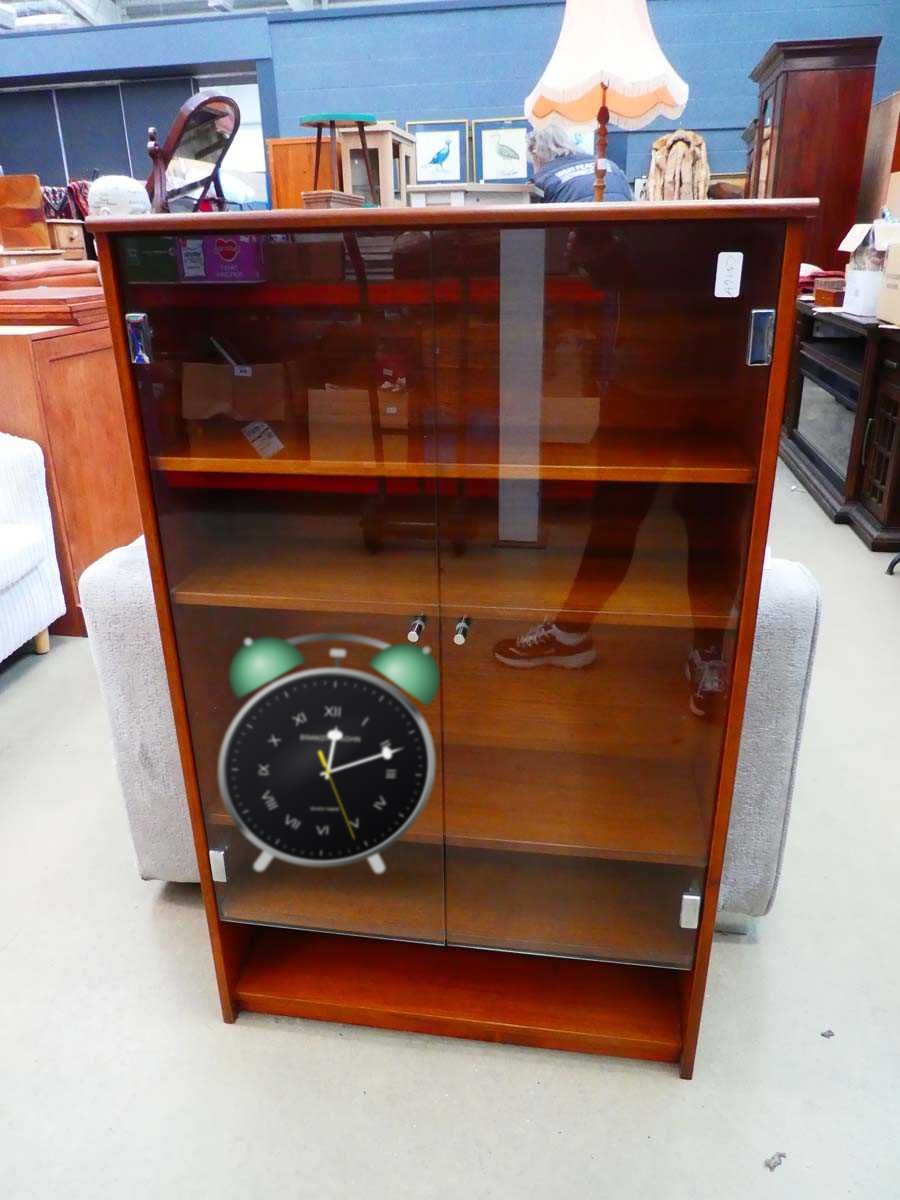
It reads 12 h 11 min 26 s
